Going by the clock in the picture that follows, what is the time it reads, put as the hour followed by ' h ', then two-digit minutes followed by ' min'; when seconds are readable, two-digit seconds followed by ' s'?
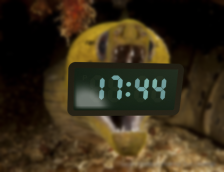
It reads 17 h 44 min
